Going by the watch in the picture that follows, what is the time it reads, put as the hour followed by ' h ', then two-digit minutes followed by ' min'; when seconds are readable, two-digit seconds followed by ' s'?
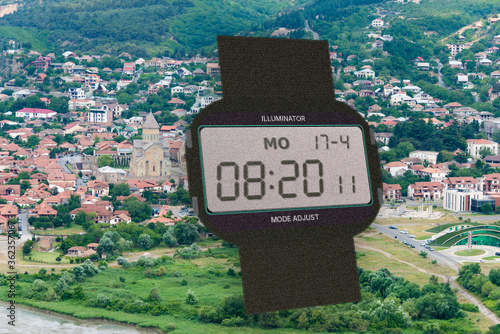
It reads 8 h 20 min 11 s
